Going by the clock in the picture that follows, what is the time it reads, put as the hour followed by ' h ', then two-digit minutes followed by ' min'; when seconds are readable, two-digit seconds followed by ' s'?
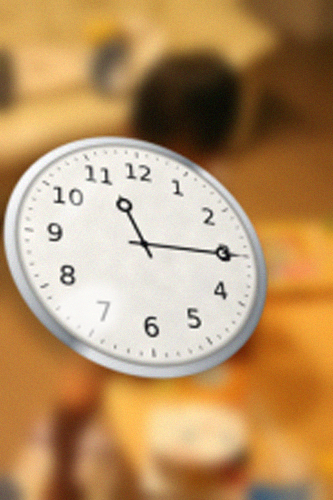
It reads 11 h 15 min
